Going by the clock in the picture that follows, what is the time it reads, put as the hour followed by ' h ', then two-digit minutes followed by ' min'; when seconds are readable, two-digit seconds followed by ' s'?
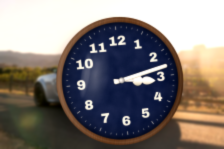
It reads 3 h 13 min
